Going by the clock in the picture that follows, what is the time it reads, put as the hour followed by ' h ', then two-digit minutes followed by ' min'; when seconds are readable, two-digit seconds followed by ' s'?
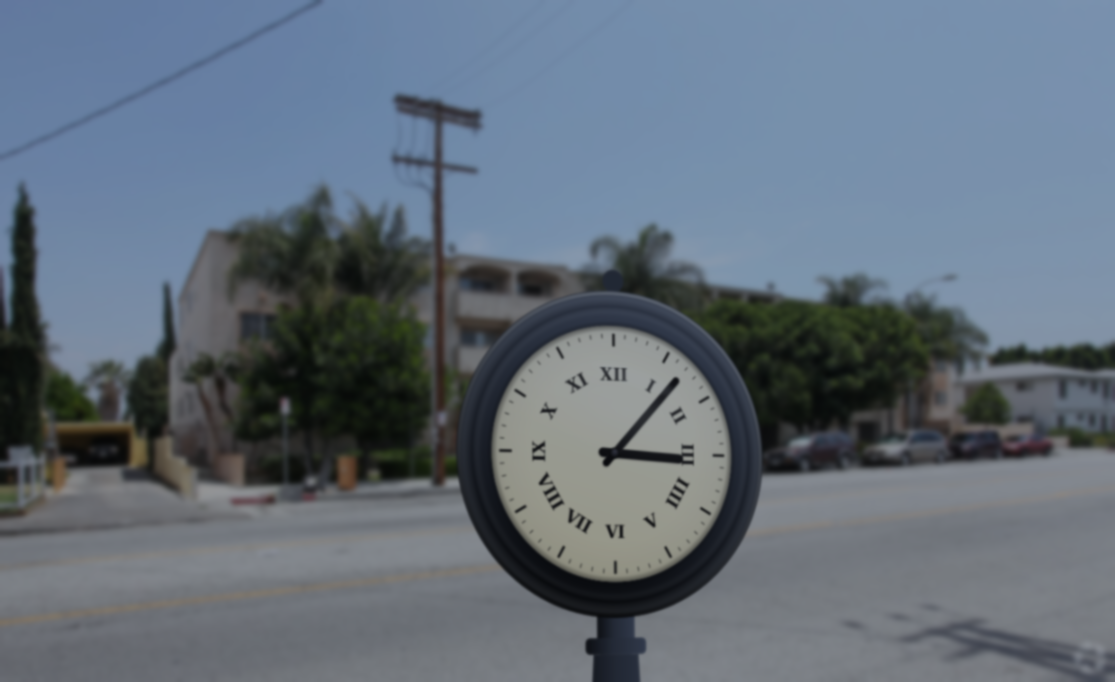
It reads 3 h 07 min
